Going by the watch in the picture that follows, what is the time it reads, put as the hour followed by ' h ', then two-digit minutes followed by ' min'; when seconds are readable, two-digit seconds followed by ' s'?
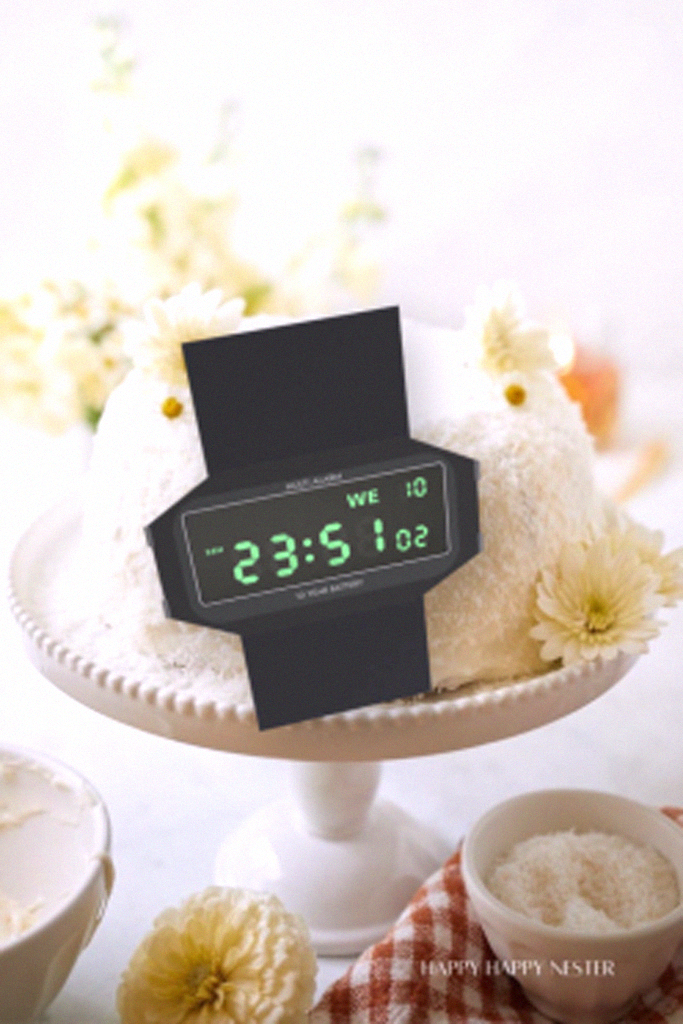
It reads 23 h 51 min 02 s
